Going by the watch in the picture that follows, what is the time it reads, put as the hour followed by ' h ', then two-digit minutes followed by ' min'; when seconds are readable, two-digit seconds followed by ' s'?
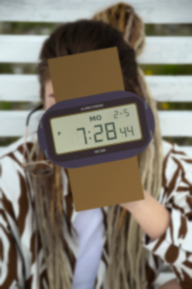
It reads 7 h 28 min 44 s
